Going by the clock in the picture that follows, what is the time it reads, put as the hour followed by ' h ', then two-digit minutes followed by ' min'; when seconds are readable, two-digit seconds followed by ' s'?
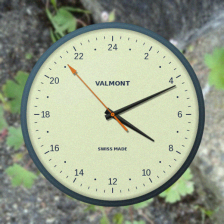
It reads 8 h 10 min 53 s
